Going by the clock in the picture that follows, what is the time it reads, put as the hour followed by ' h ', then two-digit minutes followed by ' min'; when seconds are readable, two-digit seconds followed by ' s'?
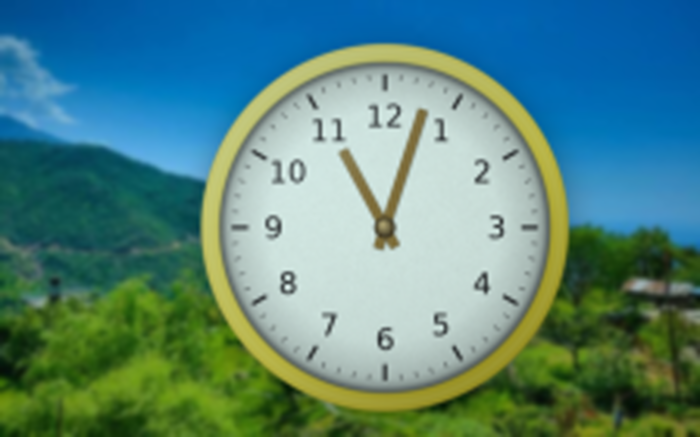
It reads 11 h 03 min
